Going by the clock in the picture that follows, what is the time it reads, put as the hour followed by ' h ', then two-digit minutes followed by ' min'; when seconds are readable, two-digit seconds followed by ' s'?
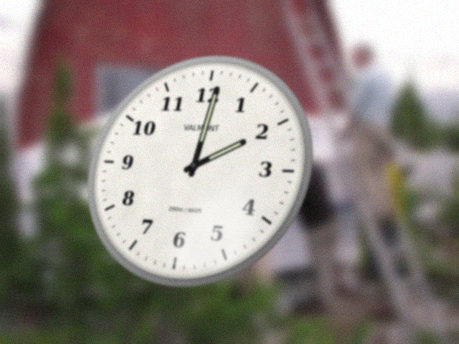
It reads 2 h 01 min
